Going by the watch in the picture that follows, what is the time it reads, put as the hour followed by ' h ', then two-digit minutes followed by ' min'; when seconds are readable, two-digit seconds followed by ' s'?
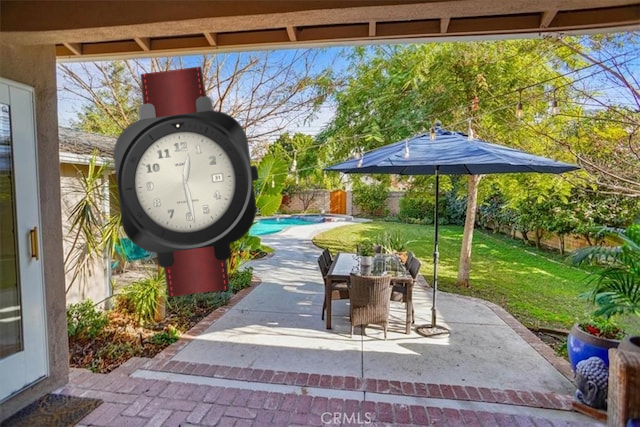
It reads 12 h 29 min
